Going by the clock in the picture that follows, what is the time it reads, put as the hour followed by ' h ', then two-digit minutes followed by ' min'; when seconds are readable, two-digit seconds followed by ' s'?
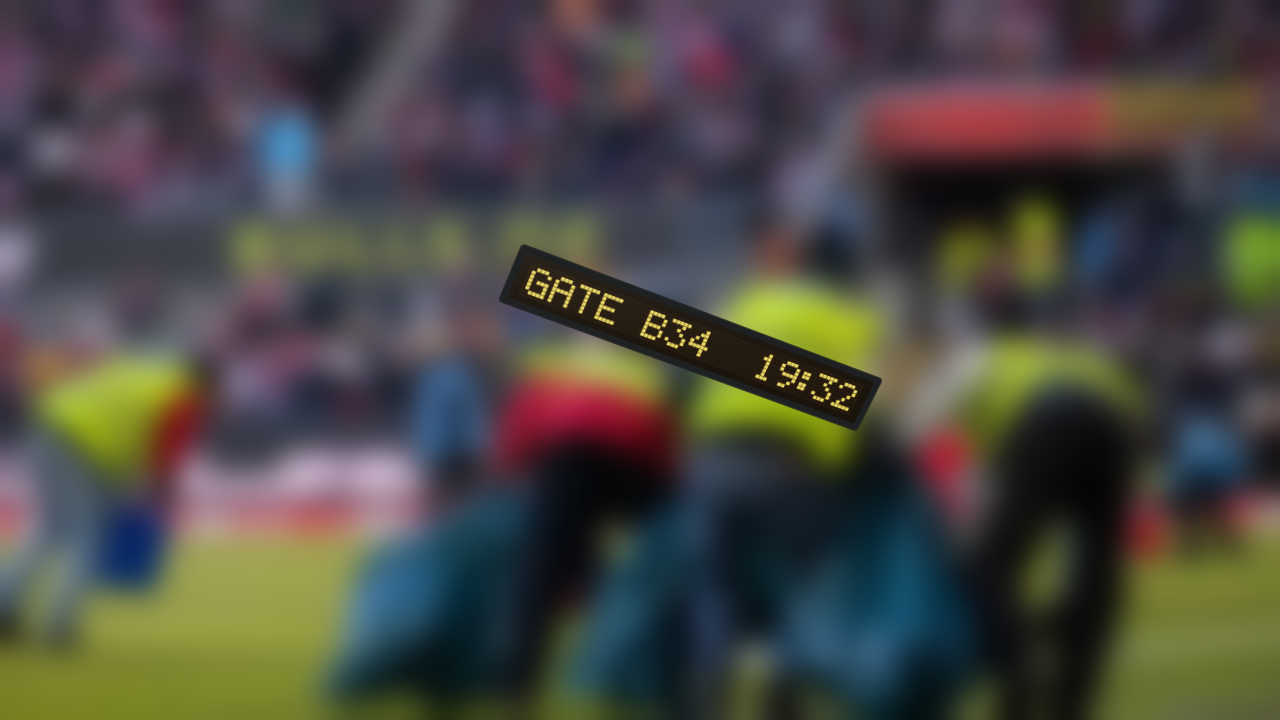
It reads 19 h 32 min
